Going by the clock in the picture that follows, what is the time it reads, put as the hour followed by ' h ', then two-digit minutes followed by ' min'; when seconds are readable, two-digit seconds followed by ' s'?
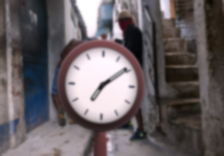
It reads 7 h 09 min
